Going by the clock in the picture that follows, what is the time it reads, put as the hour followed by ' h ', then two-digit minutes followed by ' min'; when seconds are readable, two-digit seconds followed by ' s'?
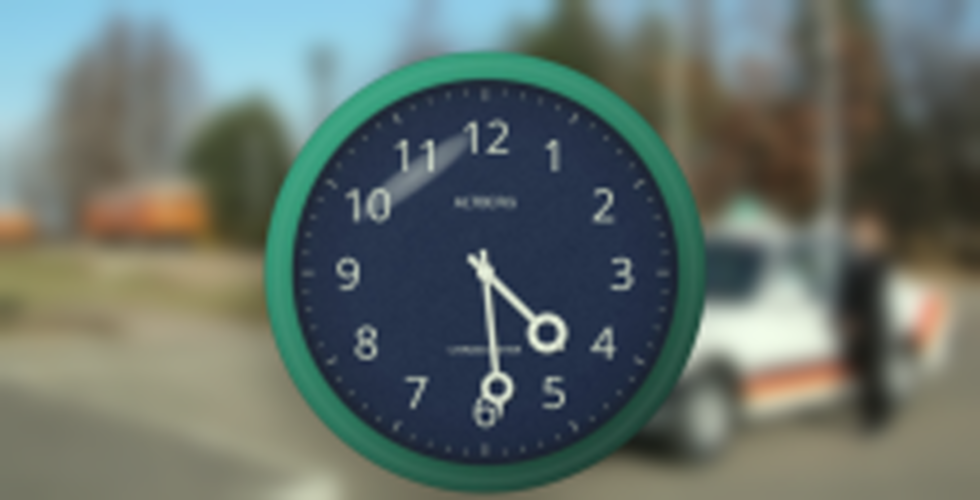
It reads 4 h 29 min
